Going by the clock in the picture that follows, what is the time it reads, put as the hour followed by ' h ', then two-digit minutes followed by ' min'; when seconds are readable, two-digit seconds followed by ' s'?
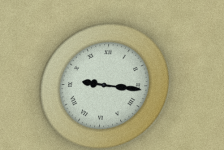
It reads 9 h 16 min
